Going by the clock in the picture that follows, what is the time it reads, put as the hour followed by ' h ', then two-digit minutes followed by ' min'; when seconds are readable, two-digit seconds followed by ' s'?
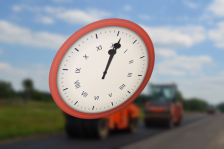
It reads 12 h 01 min
